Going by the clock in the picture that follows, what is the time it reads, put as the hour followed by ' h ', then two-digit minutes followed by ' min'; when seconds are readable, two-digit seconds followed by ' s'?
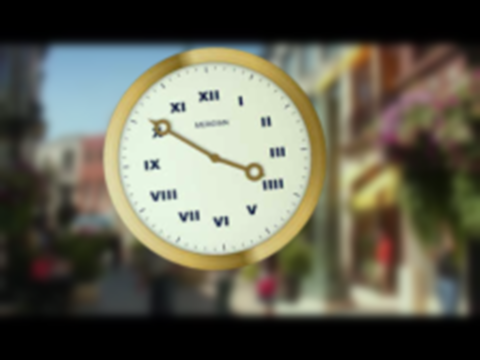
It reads 3 h 51 min
